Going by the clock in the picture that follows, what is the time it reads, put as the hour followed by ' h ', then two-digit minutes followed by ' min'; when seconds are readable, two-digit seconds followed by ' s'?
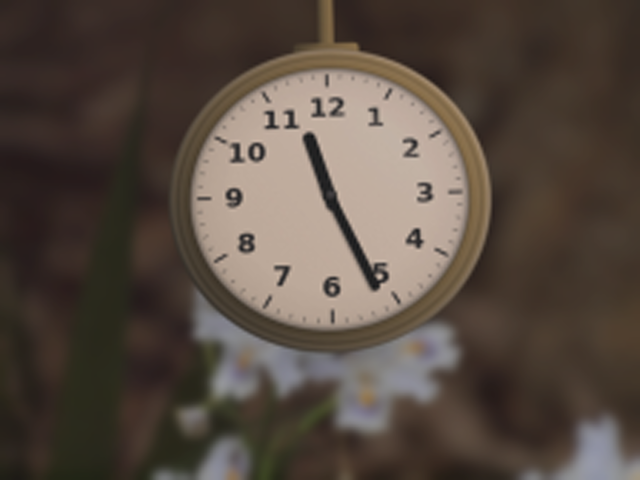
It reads 11 h 26 min
